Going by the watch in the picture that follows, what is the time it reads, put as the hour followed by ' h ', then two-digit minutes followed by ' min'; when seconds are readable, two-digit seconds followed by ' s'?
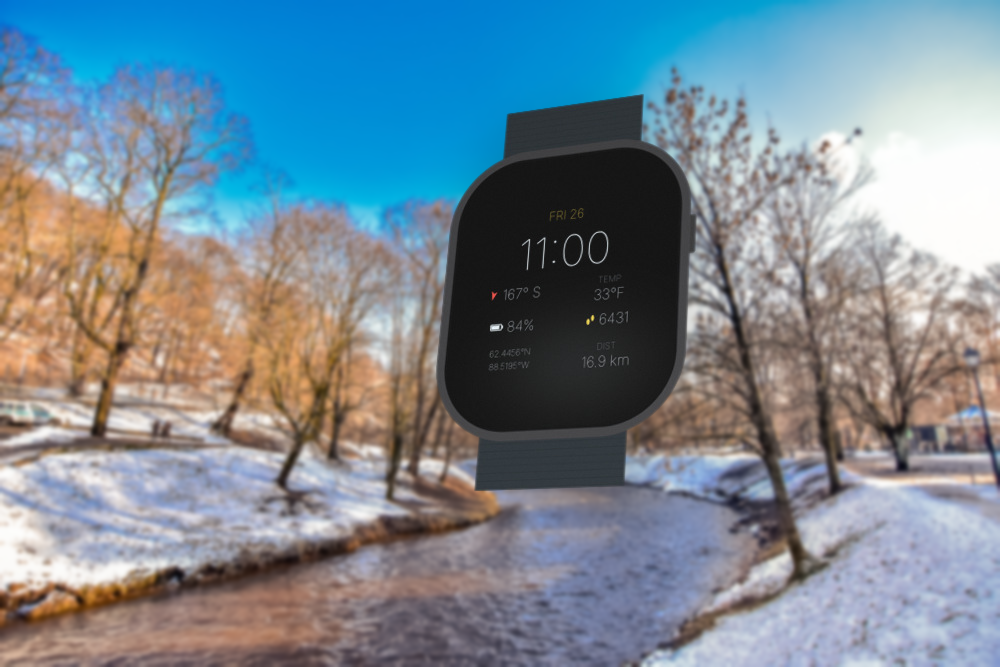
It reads 11 h 00 min
